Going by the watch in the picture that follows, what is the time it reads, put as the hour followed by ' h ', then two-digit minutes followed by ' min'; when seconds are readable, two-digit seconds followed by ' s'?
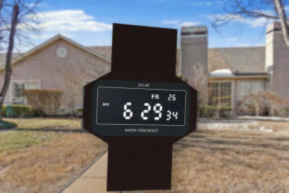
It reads 6 h 29 min 34 s
